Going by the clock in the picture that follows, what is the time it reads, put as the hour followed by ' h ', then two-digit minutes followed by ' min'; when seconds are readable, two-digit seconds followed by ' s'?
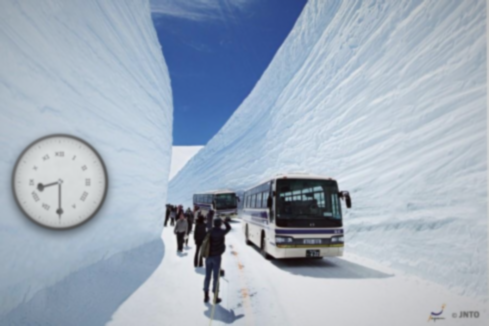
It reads 8 h 30 min
